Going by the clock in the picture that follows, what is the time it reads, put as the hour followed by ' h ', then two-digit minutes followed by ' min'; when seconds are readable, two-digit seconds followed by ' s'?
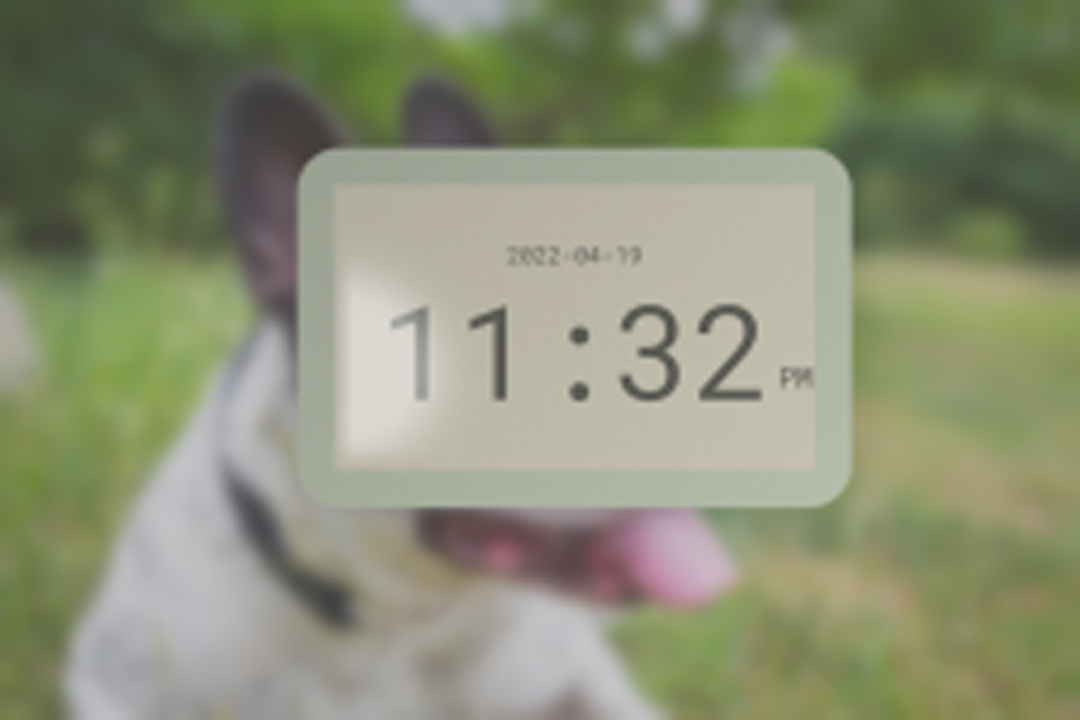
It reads 11 h 32 min
